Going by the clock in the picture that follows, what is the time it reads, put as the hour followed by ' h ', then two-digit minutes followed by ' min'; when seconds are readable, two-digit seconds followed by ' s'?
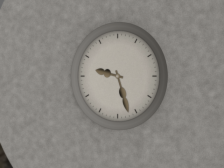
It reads 9 h 27 min
